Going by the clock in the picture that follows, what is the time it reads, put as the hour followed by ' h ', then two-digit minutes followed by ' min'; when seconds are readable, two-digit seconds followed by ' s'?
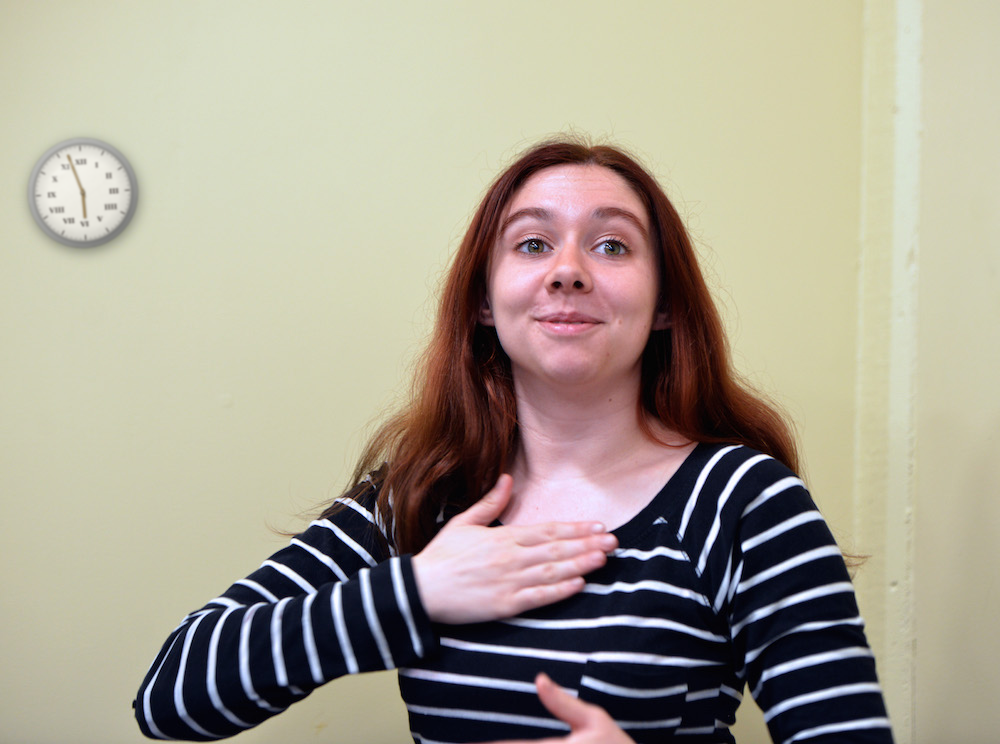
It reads 5 h 57 min
